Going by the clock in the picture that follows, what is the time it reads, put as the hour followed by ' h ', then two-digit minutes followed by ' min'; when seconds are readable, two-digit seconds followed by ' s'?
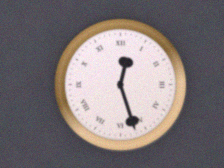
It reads 12 h 27 min
